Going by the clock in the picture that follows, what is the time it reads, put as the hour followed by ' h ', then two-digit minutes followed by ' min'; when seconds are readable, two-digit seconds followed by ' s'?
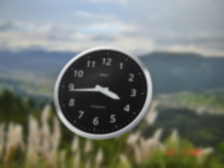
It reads 3 h 44 min
